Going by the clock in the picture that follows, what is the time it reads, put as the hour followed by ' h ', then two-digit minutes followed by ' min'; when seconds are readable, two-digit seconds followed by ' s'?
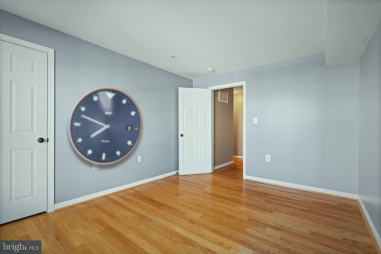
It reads 7 h 48 min
